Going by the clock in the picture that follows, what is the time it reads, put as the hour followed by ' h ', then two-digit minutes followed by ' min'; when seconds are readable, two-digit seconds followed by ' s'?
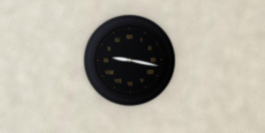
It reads 9 h 17 min
